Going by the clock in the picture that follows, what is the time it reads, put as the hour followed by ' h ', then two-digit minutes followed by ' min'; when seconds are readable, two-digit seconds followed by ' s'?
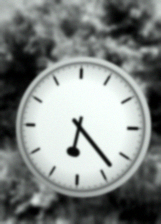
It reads 6 h 23 min
